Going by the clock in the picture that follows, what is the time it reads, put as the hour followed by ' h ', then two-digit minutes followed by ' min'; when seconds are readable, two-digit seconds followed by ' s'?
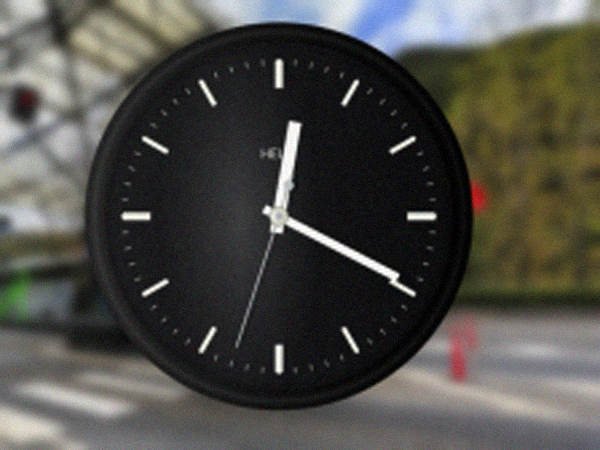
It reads 12 h 19 min 33 s
